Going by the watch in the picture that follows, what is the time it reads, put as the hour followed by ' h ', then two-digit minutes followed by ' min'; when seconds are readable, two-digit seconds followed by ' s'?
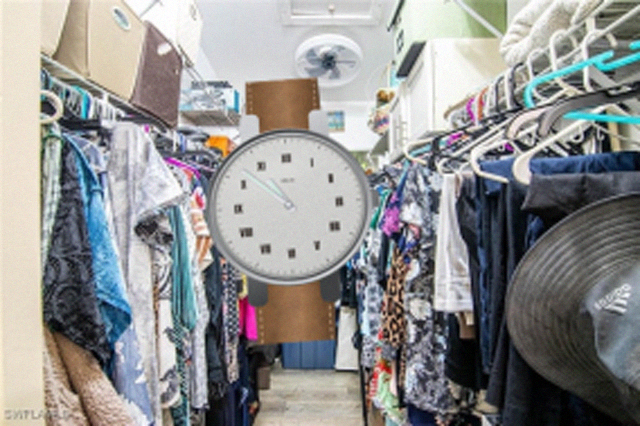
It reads 10 h 52 min
